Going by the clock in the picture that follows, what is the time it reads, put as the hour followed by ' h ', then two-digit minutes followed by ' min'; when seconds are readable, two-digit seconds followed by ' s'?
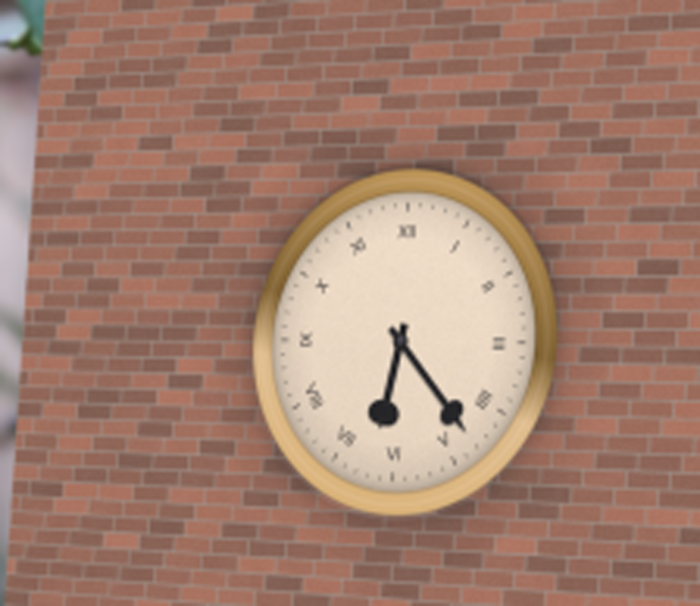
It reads 6 h 23 min
